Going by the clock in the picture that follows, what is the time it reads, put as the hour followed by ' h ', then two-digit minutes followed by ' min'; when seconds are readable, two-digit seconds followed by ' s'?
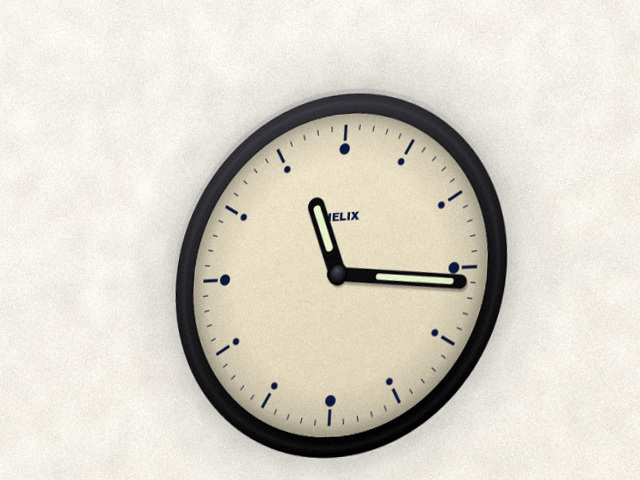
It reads 11 h 16 min
